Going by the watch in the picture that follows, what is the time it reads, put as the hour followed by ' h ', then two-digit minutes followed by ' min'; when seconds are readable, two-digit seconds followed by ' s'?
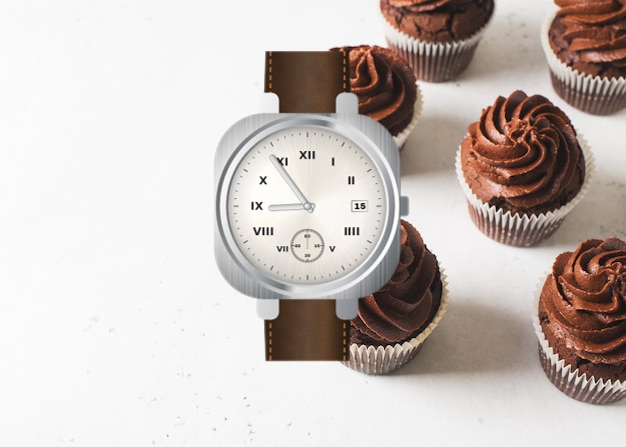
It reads 8 h 54 min
